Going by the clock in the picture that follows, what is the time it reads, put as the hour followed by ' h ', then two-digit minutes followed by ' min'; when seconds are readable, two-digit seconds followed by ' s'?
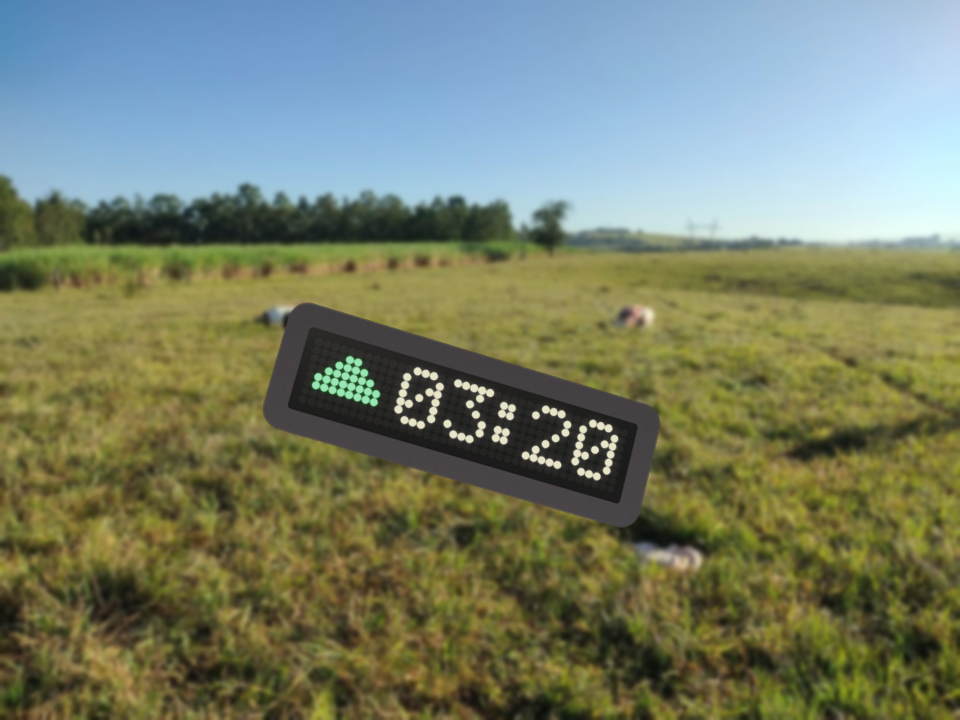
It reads 3 h 20 min
